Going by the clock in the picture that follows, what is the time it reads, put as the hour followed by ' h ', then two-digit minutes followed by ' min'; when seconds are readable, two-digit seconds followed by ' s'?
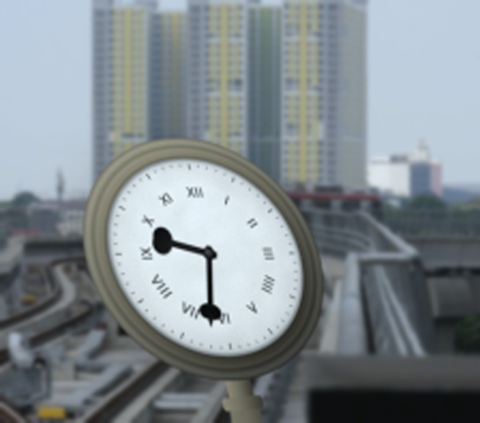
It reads 9 h 32 min
